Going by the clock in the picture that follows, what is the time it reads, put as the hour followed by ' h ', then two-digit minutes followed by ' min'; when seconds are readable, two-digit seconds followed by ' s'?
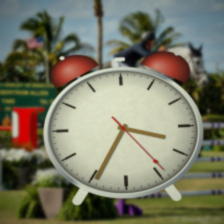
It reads 3 h 34 min 24 s
